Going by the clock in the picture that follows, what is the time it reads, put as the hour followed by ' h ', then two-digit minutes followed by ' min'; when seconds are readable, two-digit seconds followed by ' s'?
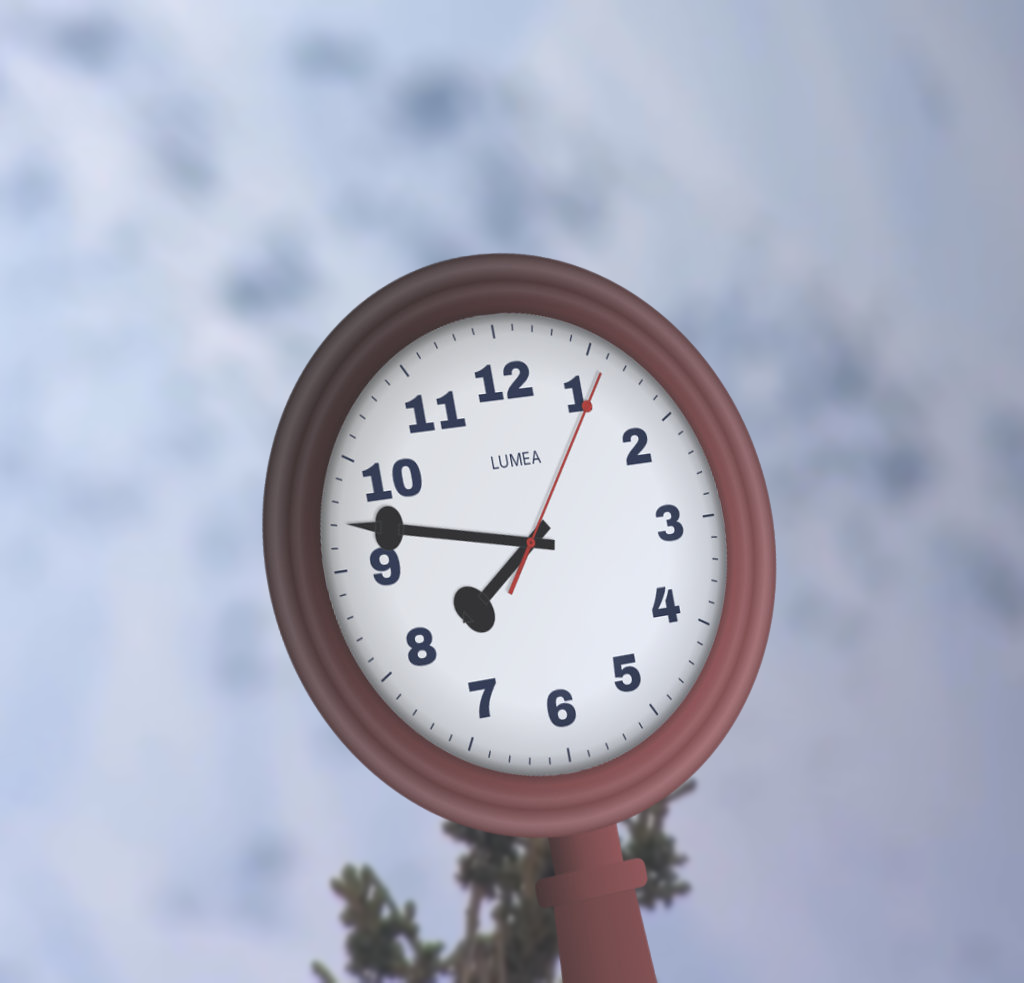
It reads 7 h 47 min 06 s
